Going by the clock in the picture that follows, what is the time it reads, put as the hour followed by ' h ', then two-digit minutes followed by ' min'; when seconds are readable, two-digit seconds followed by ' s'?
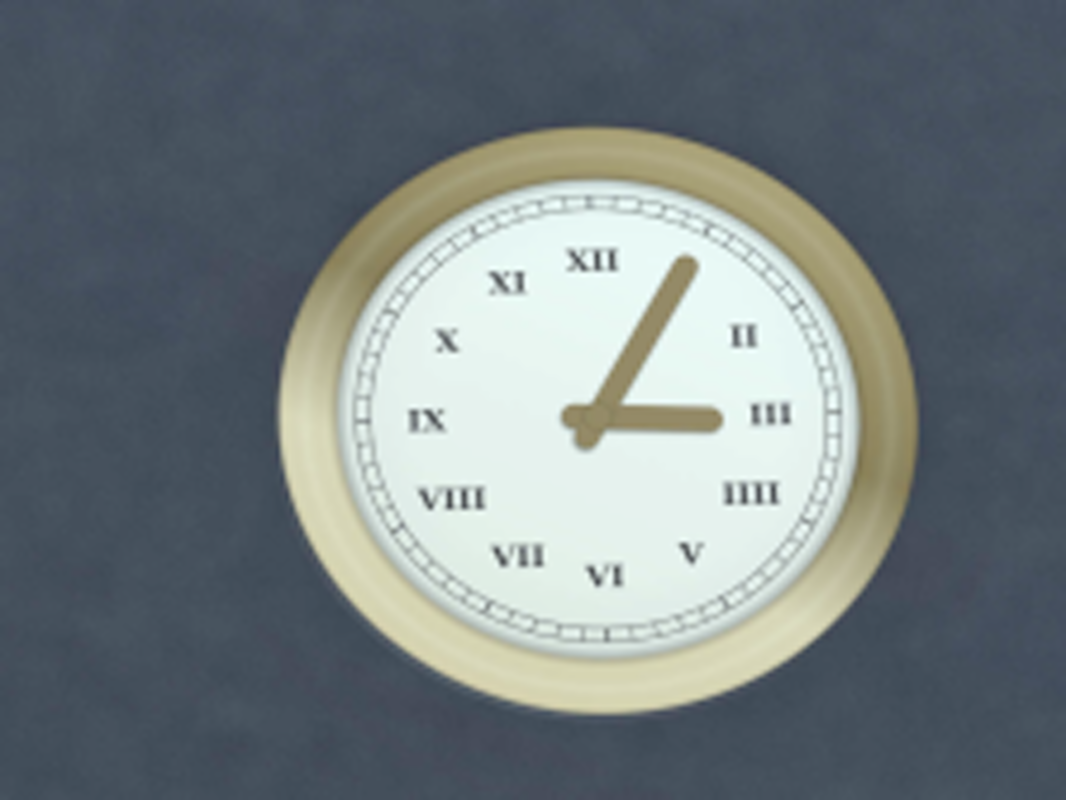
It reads 3 h 05 min
